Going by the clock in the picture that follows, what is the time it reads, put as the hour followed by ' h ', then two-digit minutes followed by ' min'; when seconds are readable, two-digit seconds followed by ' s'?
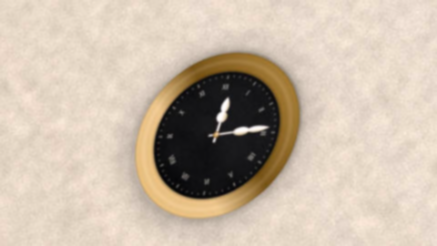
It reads 12 h 14 min
